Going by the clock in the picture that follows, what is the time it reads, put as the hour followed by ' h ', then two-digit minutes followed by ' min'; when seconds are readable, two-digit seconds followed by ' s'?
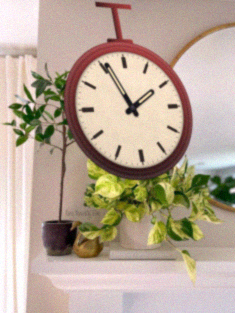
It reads 1 h 56 min
